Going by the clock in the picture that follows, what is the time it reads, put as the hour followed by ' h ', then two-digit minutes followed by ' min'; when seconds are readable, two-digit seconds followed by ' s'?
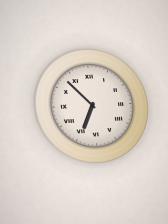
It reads 6 h 53 min
